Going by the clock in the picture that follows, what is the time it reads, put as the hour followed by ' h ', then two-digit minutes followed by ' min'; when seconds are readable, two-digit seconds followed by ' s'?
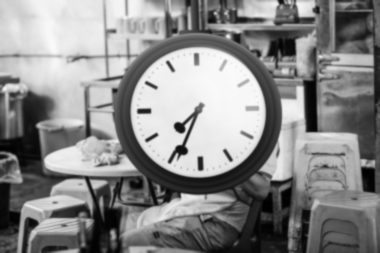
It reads 7 h 34 min
